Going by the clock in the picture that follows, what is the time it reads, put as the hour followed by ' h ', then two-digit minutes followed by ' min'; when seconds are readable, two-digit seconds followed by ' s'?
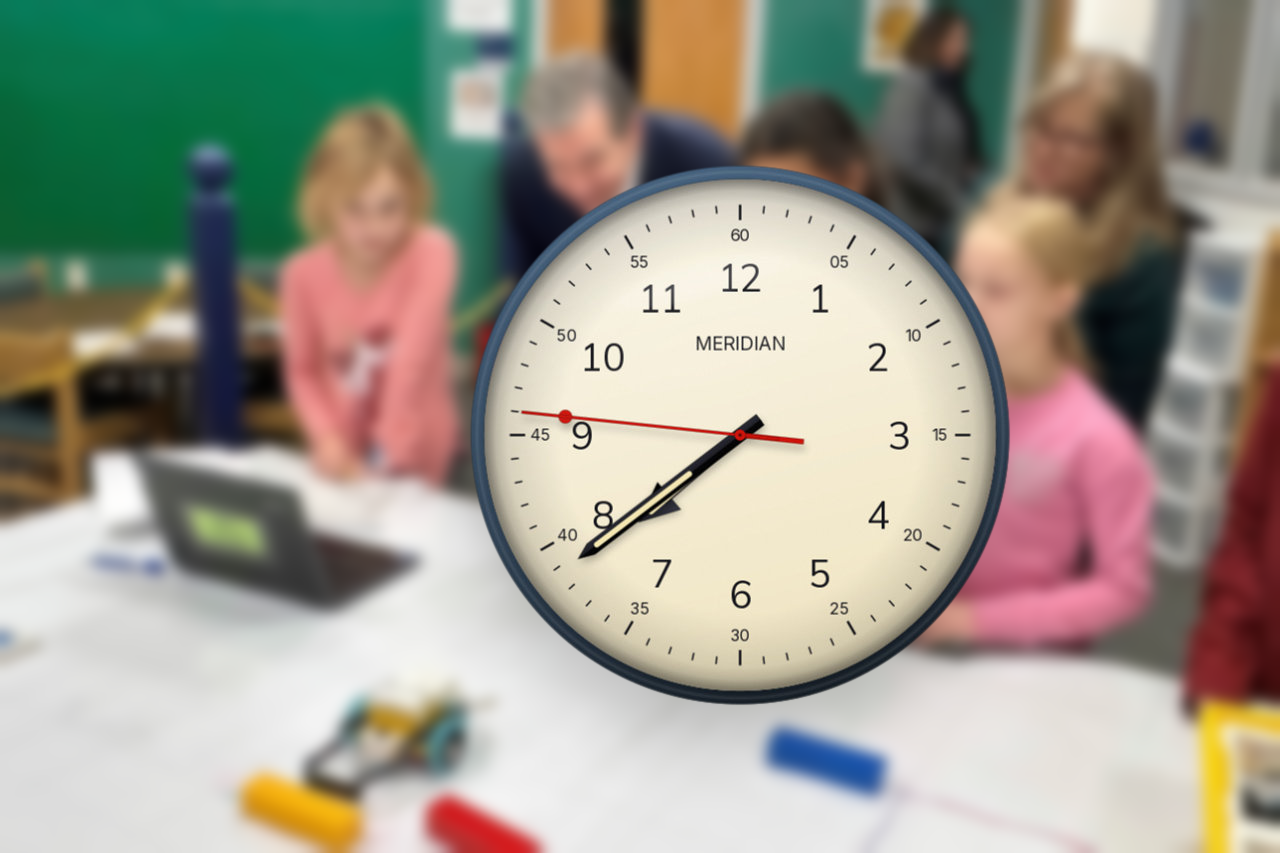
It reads 7 h 38 min 46 s
